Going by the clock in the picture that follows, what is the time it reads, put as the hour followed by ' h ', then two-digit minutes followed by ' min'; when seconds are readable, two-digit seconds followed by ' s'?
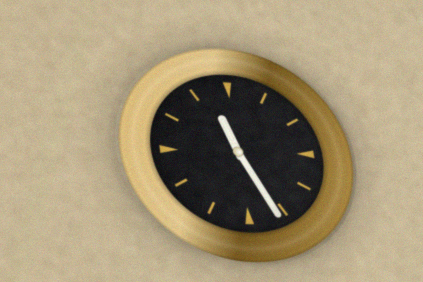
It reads 11 h 26 min
